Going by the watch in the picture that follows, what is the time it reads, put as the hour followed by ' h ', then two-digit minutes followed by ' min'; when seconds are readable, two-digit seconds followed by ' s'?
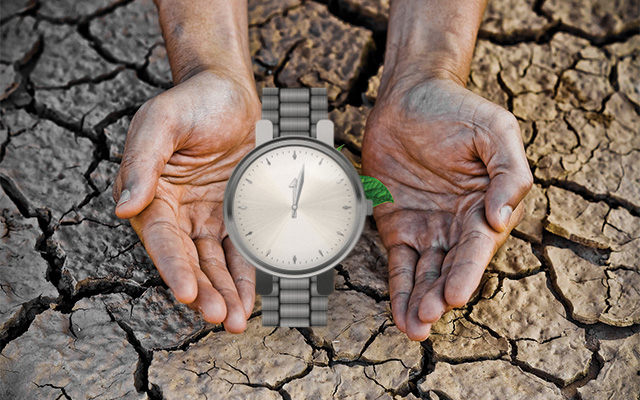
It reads 12 h 02 min
